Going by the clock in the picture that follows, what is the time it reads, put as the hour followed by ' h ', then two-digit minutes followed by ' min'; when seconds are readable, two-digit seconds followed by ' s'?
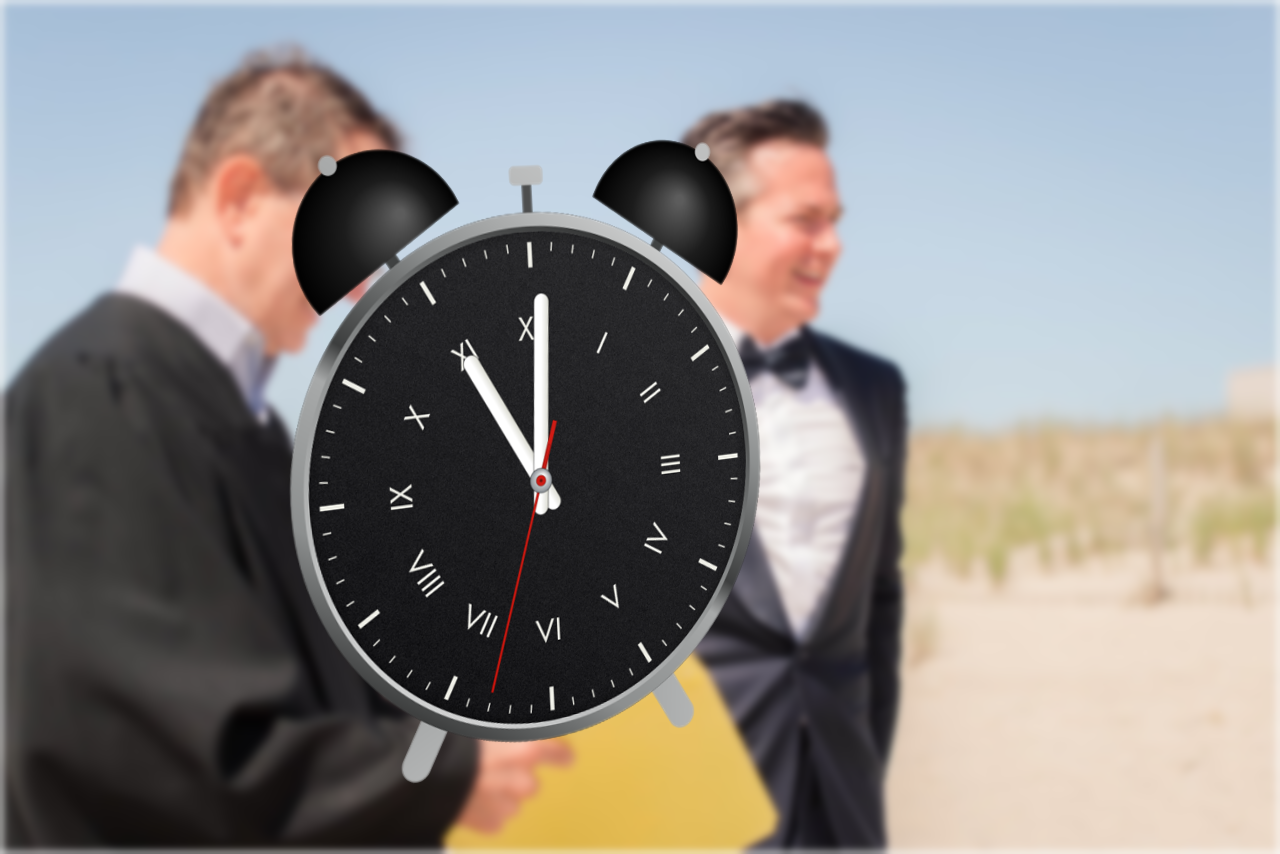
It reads 11 h 00 min 33 s
